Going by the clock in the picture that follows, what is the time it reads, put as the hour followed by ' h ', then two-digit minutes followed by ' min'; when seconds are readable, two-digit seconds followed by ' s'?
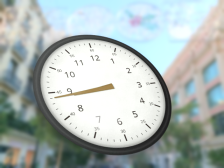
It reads 8 h 44 min
